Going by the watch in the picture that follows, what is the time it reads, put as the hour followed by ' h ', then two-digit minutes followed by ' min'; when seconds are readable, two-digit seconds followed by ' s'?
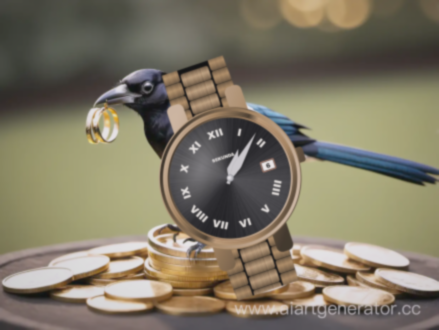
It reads 1 h 08 min
